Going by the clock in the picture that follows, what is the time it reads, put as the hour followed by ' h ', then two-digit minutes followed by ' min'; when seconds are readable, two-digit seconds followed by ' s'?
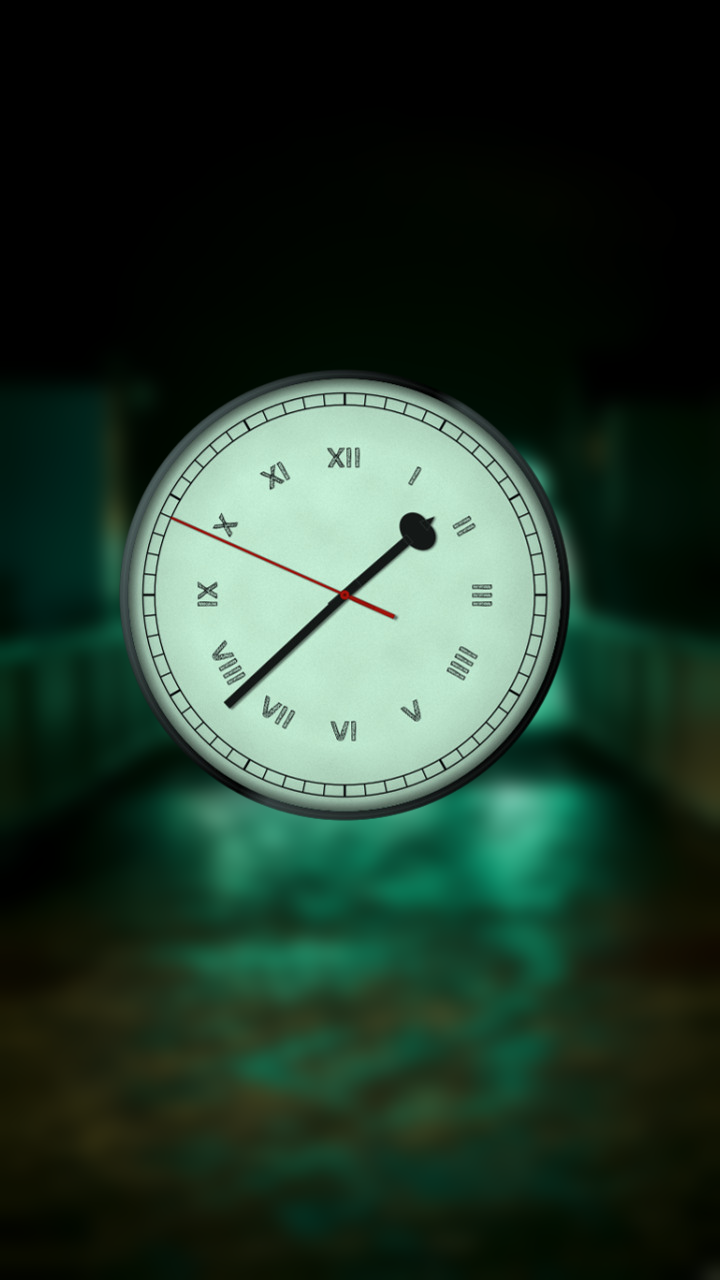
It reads 1 h 37 min 49 s
